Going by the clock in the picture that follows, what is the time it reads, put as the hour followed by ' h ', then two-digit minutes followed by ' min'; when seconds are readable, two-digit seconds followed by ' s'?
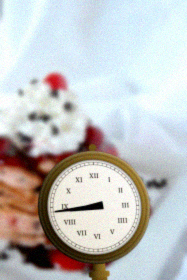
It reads 8 h 44 min
